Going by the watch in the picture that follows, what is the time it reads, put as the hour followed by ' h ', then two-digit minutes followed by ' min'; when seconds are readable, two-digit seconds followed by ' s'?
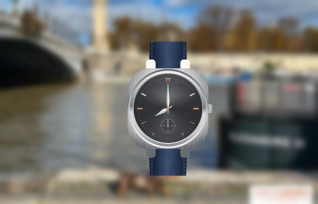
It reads 8 h 00 min
